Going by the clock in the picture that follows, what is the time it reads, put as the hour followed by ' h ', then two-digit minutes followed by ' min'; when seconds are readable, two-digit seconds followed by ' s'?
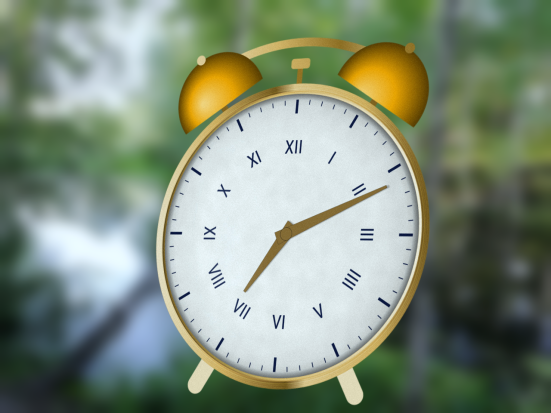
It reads 7 h 11 min
